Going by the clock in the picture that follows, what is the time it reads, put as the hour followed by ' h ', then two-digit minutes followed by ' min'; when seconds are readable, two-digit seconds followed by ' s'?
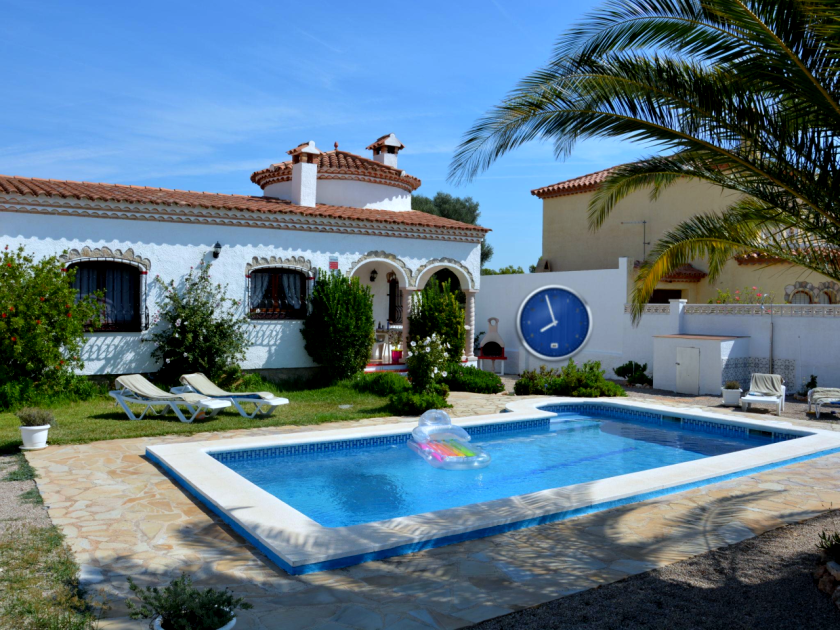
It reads 7 h 57 min
